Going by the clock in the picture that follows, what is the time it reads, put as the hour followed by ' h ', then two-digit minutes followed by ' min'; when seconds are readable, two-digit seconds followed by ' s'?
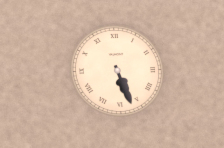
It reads 5 h 27 min
